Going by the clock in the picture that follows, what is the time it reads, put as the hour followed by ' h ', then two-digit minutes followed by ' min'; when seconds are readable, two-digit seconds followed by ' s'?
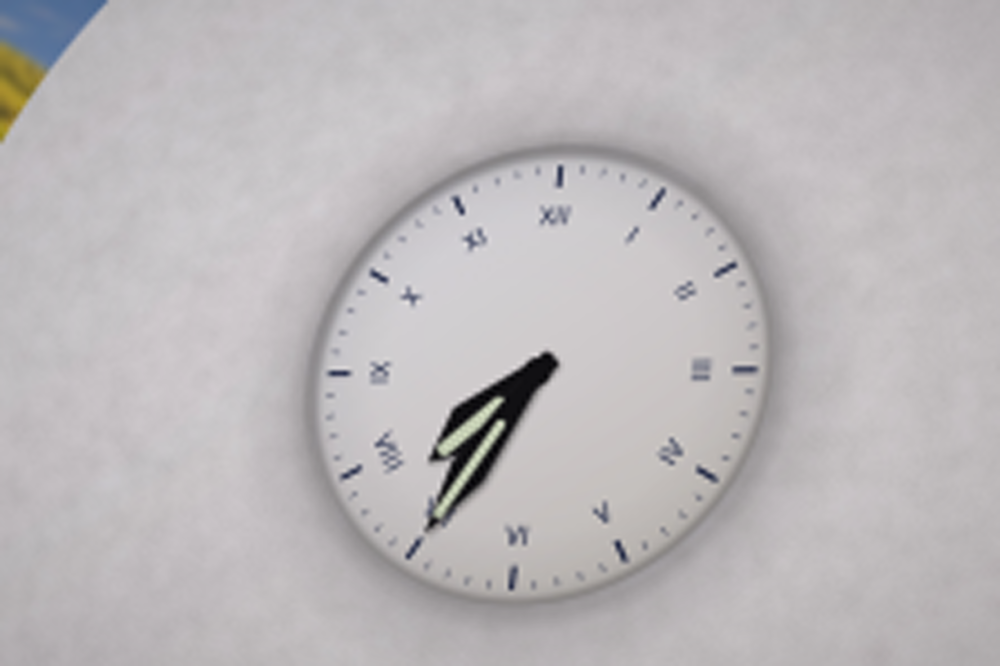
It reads 7 h 35 min
